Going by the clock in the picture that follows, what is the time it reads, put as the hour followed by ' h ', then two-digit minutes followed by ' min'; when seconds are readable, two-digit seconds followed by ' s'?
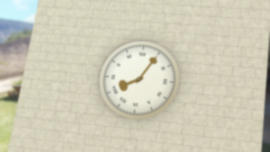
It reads 8 h 05 min
